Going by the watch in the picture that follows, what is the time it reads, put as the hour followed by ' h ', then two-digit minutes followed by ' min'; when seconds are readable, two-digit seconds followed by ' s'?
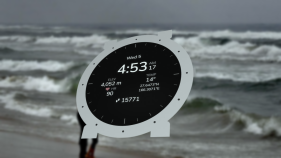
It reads 4 h 53 min
